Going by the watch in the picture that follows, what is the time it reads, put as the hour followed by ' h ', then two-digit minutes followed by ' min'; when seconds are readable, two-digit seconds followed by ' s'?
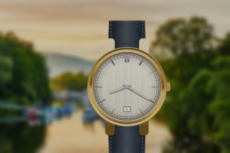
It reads 8 h 20 min
